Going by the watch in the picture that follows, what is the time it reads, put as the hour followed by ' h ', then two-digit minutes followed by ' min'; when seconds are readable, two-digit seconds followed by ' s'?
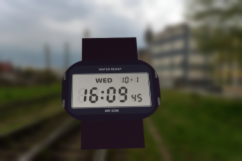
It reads 16 h 09 min
